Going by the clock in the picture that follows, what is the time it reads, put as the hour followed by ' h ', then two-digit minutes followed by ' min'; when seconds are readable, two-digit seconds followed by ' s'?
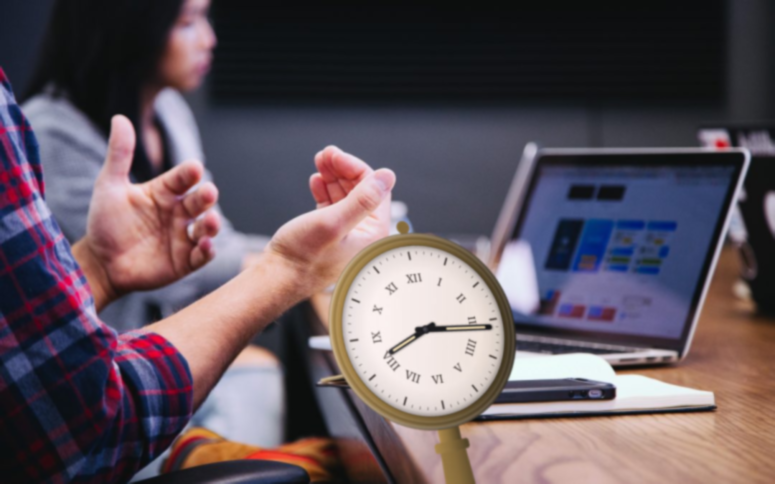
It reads 8 h 16 min
